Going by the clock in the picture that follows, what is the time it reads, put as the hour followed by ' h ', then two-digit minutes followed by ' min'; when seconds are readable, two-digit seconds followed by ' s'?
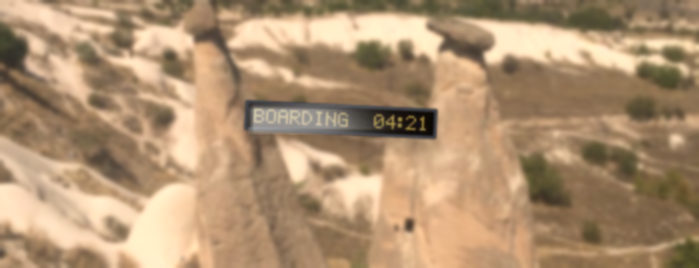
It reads 4 h 21 min
